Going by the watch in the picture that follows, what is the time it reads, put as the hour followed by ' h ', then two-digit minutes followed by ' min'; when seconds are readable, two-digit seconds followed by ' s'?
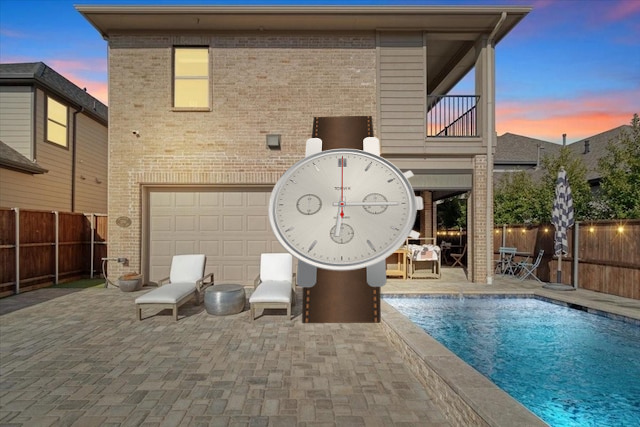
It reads 6 h 15 min
